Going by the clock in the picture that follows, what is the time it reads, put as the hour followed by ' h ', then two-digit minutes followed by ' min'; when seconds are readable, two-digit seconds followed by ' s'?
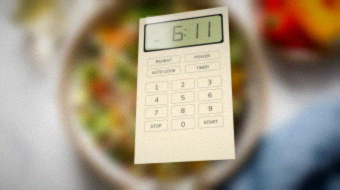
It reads 6 h 11 min
